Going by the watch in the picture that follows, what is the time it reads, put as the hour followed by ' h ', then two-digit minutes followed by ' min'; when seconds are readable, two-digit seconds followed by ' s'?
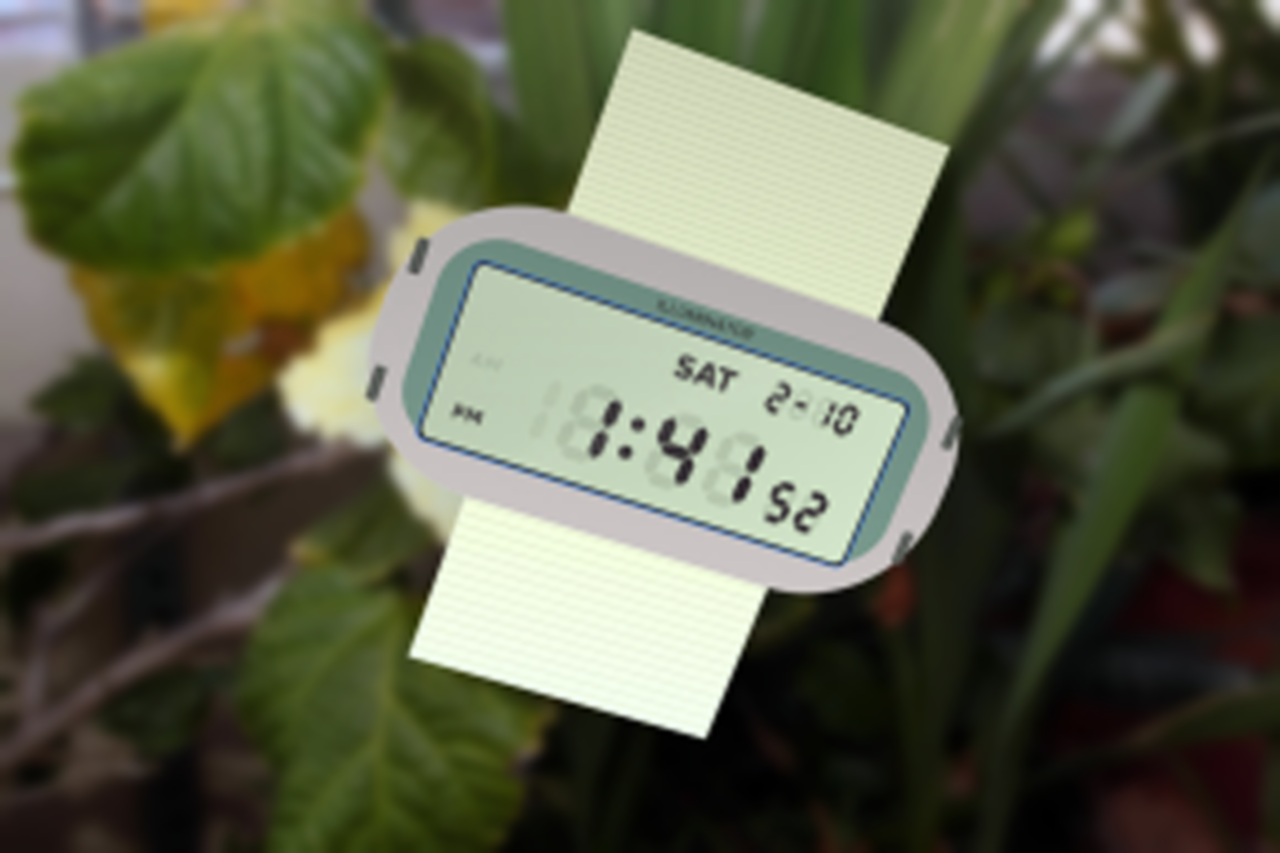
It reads 1 h 41 min 52 s
